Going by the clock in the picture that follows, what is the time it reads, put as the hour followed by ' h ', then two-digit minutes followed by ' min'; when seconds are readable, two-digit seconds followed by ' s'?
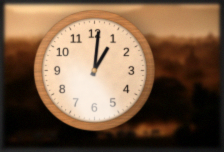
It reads 1 h 01 min
